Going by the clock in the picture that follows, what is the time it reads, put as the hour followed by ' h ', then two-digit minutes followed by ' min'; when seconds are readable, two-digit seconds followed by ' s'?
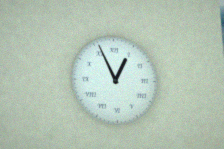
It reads 12 h 56 min
